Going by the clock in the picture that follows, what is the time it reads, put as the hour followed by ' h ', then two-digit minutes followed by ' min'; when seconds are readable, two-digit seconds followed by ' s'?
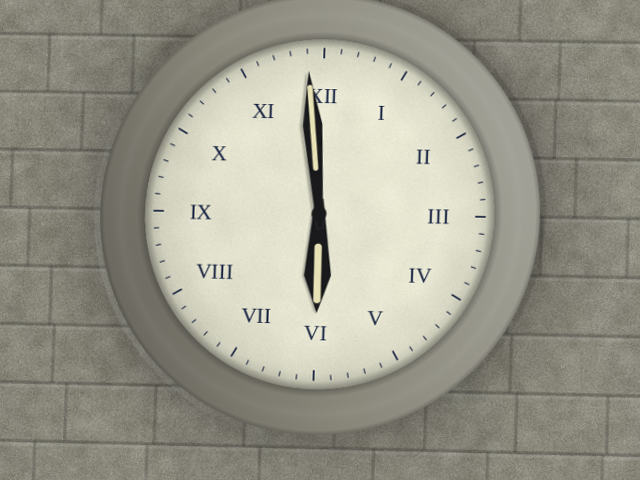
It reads 5 h 59 min
